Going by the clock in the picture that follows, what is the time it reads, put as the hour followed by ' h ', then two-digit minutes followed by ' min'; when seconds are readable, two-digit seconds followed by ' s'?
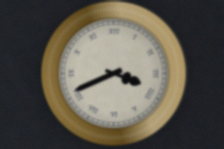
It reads 3 h 41 min
